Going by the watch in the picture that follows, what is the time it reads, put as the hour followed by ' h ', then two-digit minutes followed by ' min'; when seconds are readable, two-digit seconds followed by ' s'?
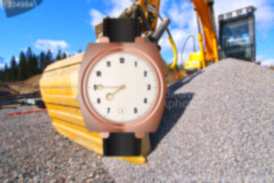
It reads 7 h 45 min
